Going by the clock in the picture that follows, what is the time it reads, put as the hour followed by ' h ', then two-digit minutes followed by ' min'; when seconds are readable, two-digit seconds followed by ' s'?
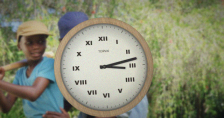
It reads 3 h 13 min
